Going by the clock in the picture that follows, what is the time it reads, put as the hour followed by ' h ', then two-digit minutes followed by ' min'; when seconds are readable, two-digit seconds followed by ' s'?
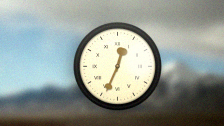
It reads 12 h 34 min
